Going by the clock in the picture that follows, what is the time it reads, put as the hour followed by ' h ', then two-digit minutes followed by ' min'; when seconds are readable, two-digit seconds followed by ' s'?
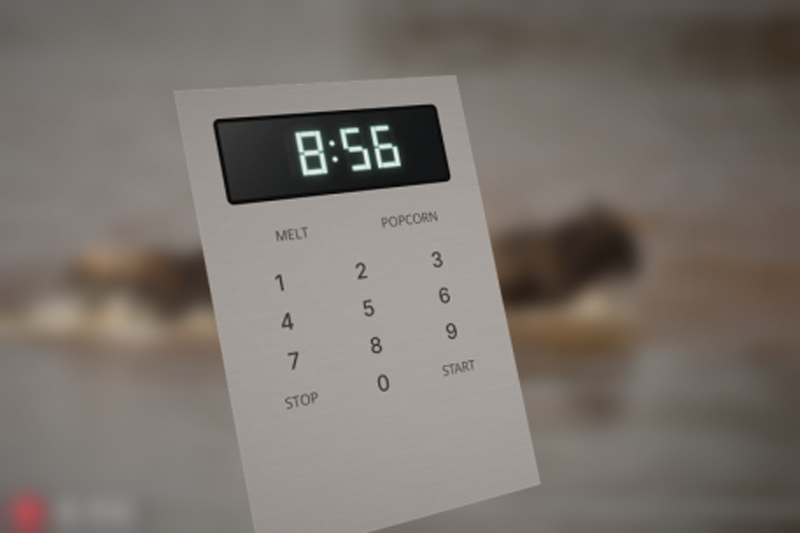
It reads 8 h 56 min
